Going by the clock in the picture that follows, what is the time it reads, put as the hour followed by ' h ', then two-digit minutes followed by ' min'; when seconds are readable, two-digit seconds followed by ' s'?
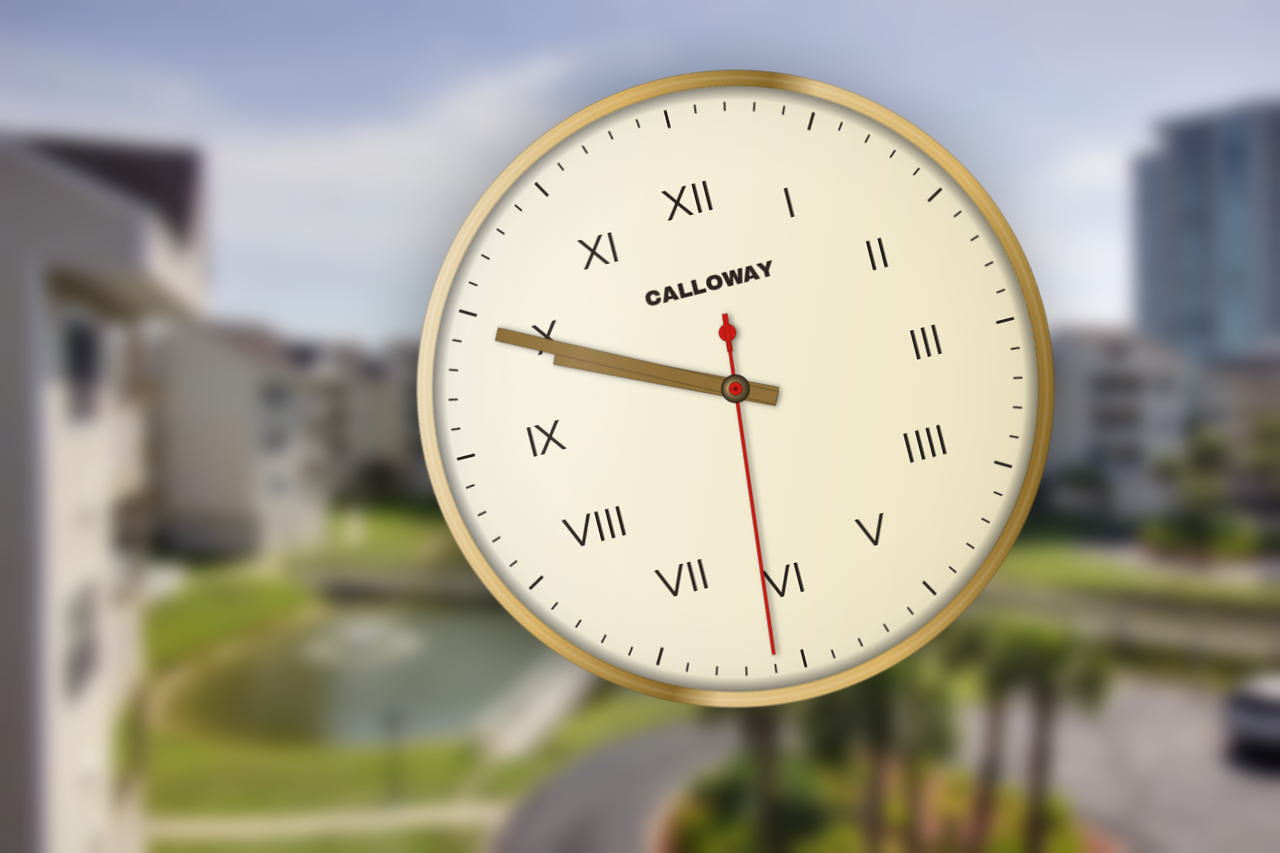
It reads 9 h 49 min 31 s
